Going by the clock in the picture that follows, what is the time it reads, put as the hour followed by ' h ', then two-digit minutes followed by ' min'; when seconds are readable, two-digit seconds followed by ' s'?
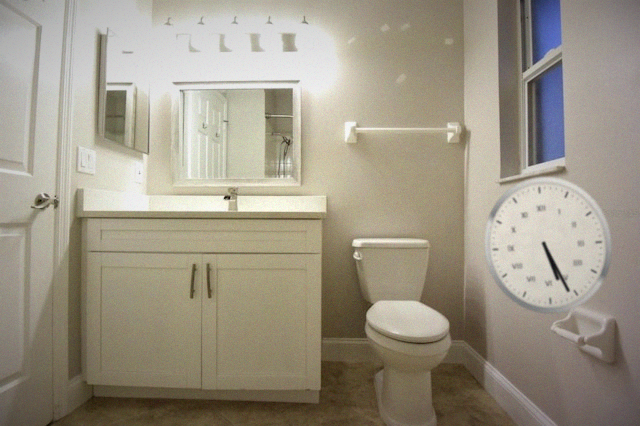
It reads 5 h 26 min
